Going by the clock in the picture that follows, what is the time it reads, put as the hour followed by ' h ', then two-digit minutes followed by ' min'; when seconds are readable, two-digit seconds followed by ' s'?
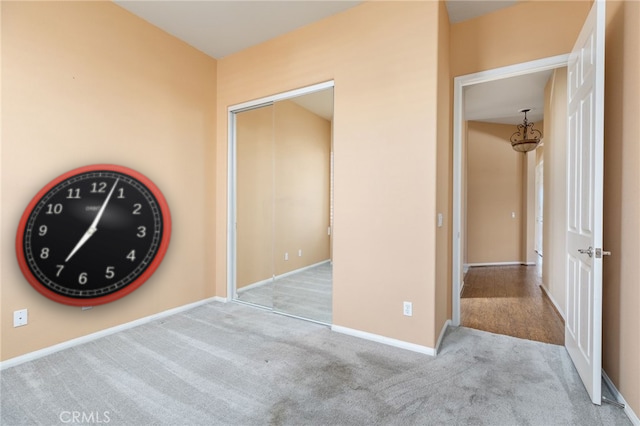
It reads 7 h 03 min
